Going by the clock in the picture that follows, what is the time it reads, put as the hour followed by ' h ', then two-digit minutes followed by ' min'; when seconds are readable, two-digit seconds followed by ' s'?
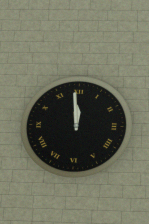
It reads 11 h 59 min
